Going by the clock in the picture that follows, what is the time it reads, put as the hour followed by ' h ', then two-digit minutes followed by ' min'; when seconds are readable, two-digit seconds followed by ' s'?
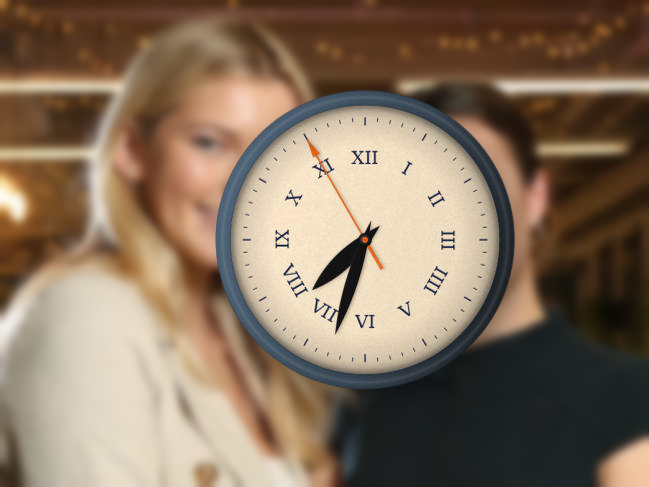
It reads 7 h 32 min 55 s
